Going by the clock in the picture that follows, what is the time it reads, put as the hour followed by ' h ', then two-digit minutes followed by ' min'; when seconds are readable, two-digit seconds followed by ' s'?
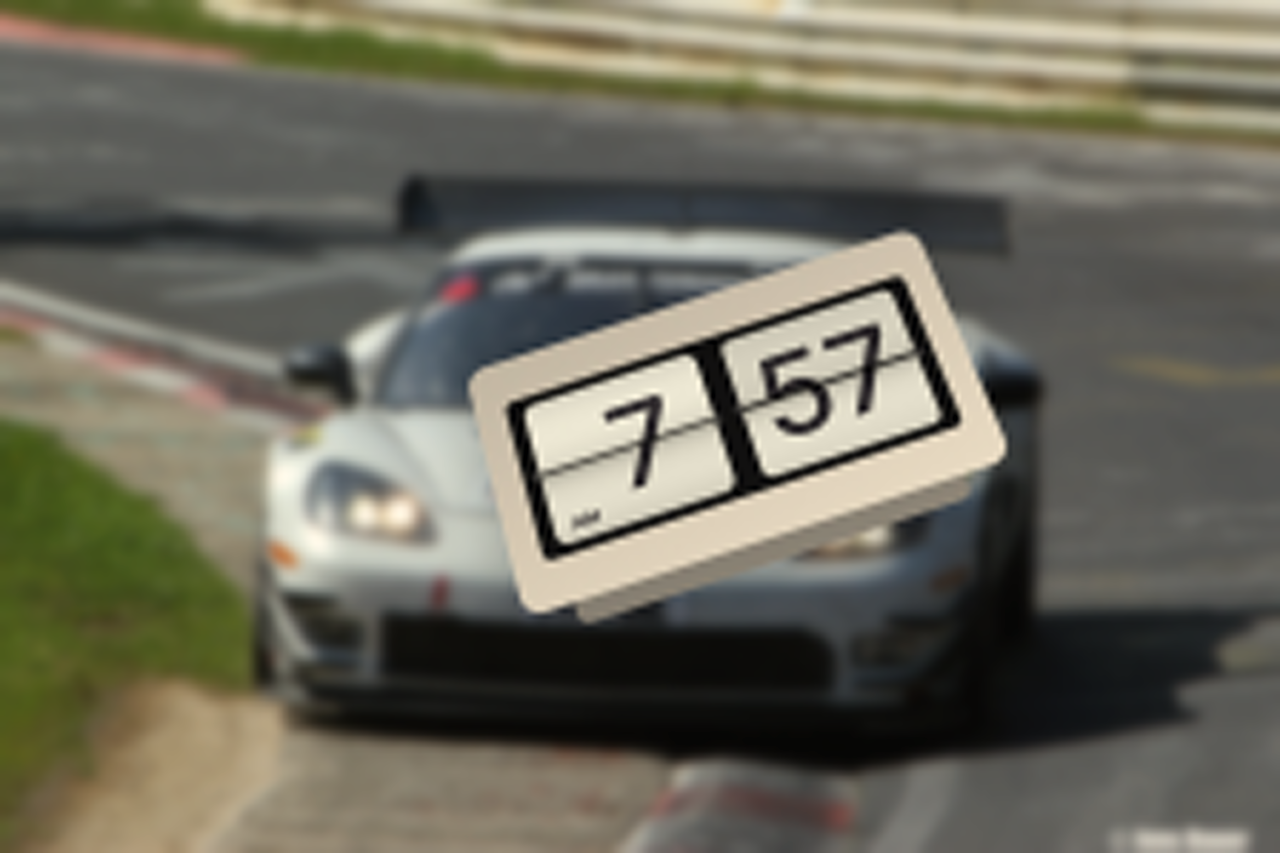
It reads 7 h 57 min
